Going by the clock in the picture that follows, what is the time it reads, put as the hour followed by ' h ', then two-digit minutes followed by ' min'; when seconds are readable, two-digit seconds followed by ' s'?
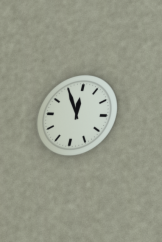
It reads 11 h 55 min
